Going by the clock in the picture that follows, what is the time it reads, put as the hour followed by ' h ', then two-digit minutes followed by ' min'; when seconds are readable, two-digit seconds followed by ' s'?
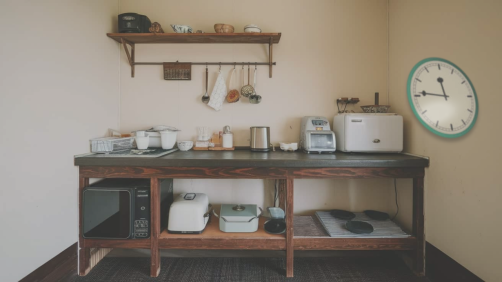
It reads 11 h 46 min
